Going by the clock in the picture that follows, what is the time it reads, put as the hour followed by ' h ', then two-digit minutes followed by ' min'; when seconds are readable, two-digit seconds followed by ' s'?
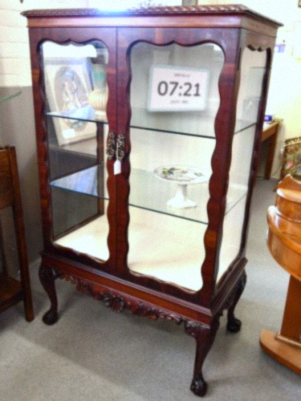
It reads 7 h 21 min
